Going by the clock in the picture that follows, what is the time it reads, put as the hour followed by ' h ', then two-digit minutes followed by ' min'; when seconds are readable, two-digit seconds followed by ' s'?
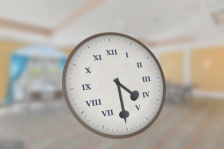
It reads 4 h 30 min
